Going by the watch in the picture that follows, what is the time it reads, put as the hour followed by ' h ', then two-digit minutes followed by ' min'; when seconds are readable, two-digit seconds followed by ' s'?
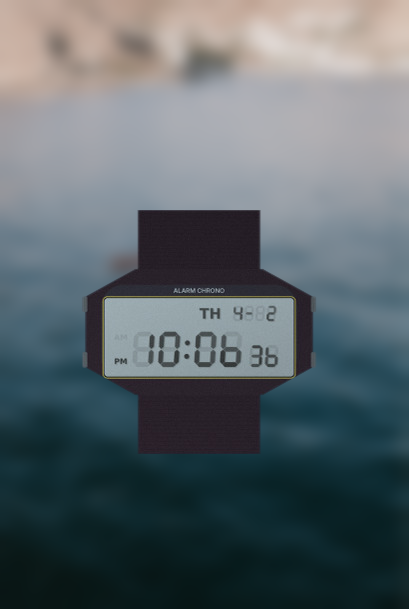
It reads 10 h 06 min 36 s
